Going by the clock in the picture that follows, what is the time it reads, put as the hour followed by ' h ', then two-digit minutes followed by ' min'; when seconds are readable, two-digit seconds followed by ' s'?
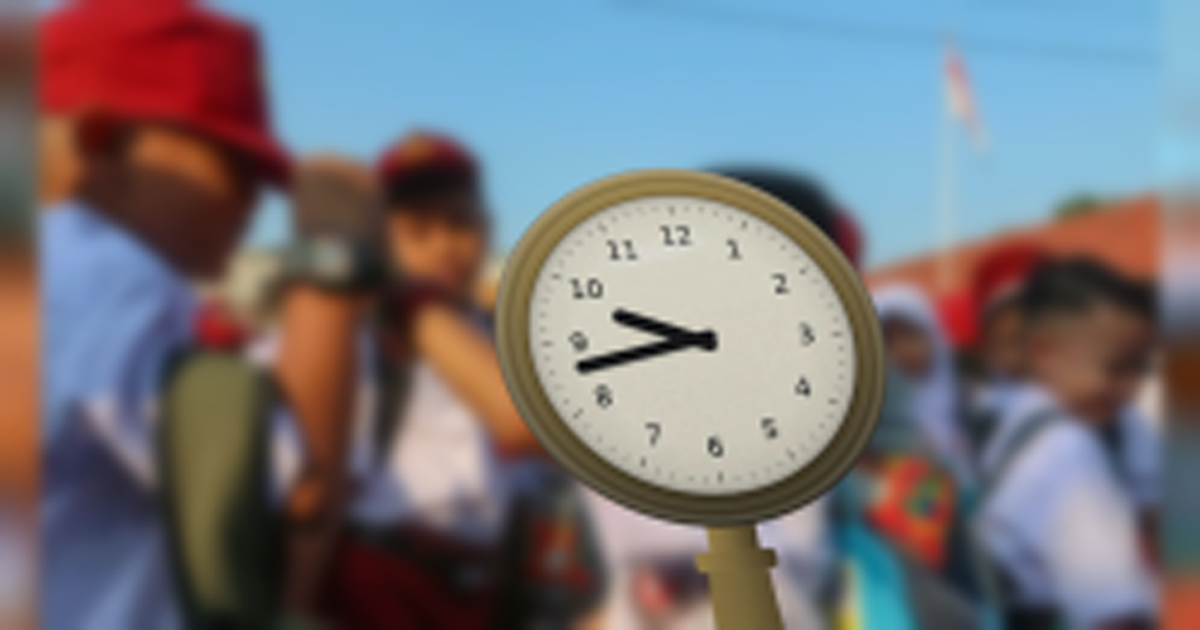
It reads 9 h 43 min
